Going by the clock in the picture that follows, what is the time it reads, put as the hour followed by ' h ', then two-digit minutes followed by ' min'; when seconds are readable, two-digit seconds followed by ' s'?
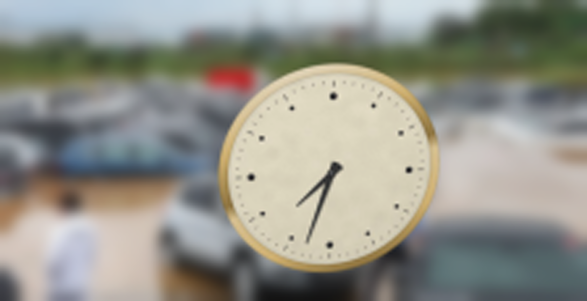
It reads 7 h 33 min
